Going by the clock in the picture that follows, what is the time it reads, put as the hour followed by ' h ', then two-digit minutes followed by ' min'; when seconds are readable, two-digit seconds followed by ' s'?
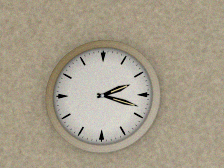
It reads 2 h 18 min
